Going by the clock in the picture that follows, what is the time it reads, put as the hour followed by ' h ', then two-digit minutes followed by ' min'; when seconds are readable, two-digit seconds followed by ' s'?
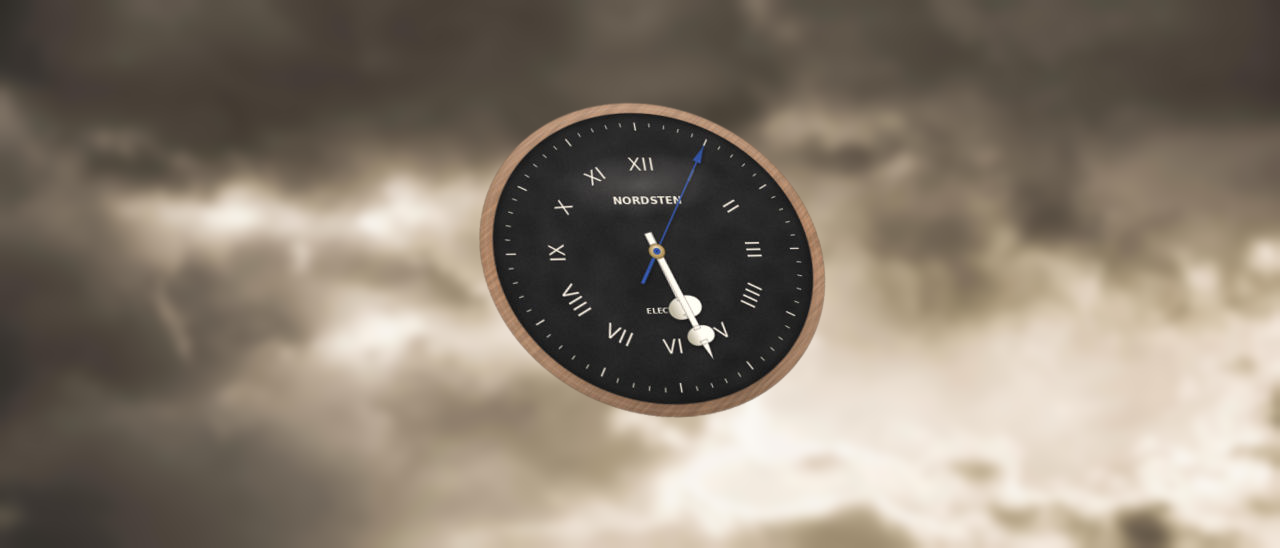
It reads 5 h 27 min 05 s
